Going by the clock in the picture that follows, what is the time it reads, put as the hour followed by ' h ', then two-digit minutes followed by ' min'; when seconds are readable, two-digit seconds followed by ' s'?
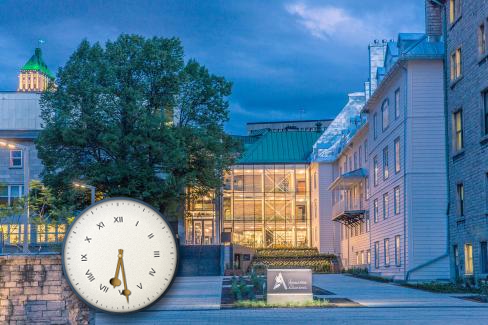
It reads 6 h 29 min
